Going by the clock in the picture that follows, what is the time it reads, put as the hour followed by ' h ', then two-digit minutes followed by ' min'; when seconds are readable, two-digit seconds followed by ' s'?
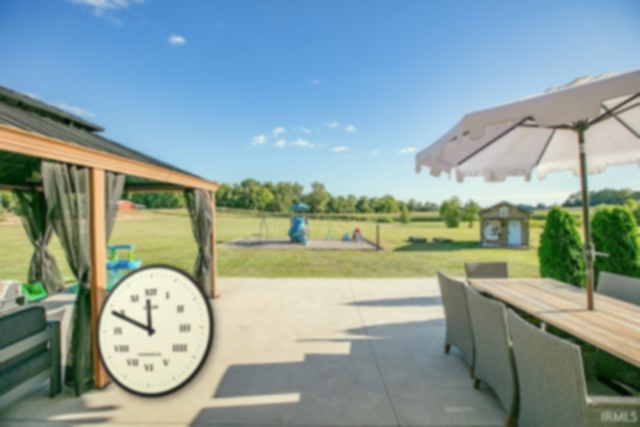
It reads 11 h 49 min
